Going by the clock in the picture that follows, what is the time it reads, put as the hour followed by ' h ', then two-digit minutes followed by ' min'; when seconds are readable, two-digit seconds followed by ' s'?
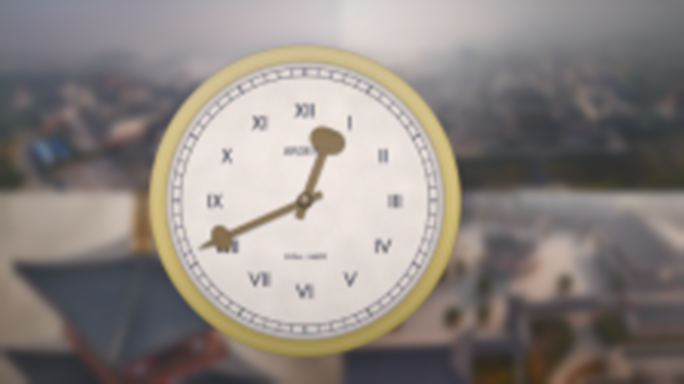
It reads 12 h 41 min
